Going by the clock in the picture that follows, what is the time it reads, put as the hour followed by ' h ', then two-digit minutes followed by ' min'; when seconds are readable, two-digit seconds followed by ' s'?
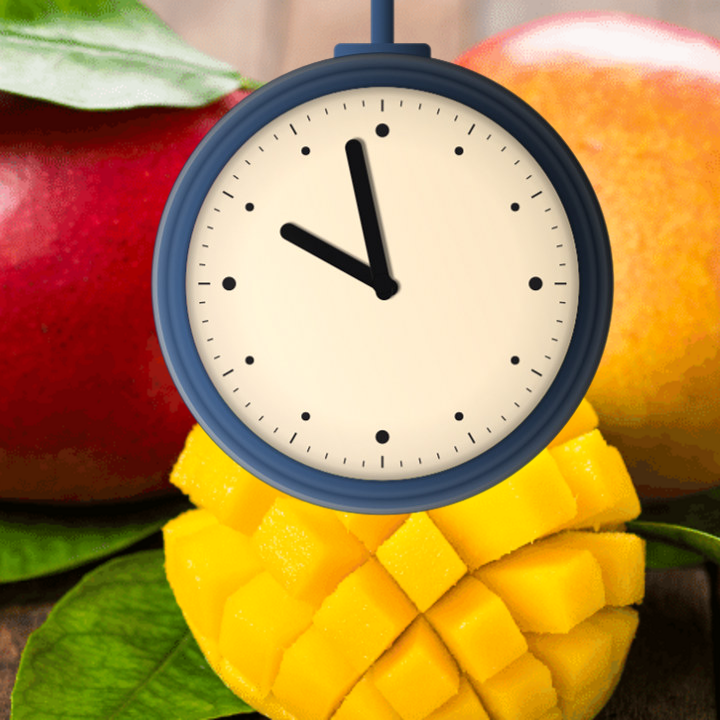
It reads 9 h 58 min
